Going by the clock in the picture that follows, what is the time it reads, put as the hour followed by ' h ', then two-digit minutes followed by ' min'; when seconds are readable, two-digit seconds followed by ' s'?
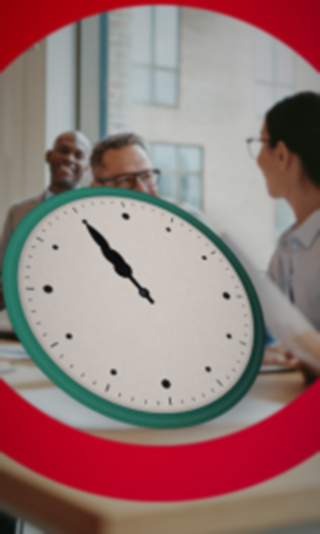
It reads 10 h 55 min
